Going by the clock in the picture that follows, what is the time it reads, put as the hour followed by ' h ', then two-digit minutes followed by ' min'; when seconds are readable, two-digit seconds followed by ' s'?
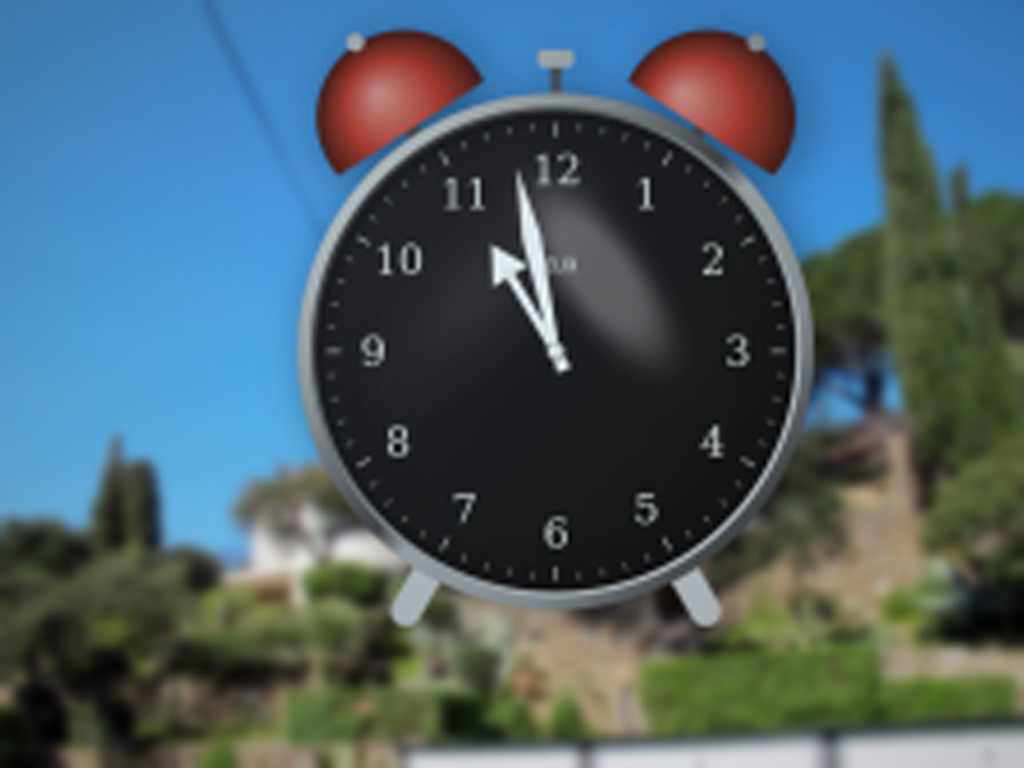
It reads 10 h 58 min
